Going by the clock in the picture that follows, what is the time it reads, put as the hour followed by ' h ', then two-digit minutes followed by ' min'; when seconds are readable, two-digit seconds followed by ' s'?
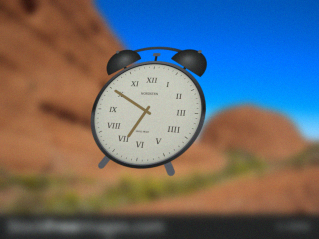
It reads 6 h 50 min
